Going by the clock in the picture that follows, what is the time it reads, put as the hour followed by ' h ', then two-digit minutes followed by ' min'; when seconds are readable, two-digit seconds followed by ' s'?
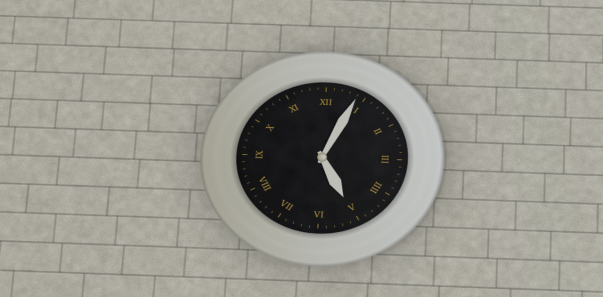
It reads 5 h 04 min
